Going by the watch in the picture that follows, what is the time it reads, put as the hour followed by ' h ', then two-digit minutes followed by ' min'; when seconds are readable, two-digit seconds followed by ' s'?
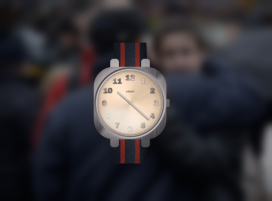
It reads 10 h 22 min
